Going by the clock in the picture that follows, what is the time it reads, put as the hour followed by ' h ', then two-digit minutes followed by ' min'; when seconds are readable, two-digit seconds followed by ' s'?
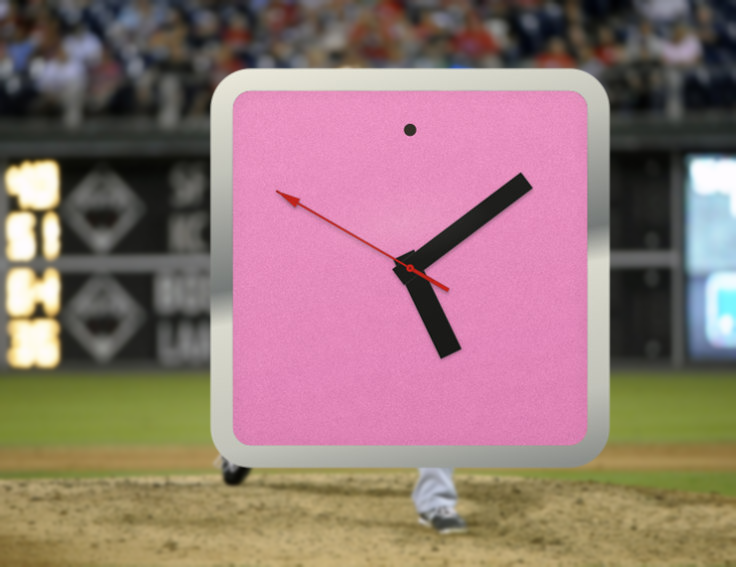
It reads 5 h 08 min 50 s
